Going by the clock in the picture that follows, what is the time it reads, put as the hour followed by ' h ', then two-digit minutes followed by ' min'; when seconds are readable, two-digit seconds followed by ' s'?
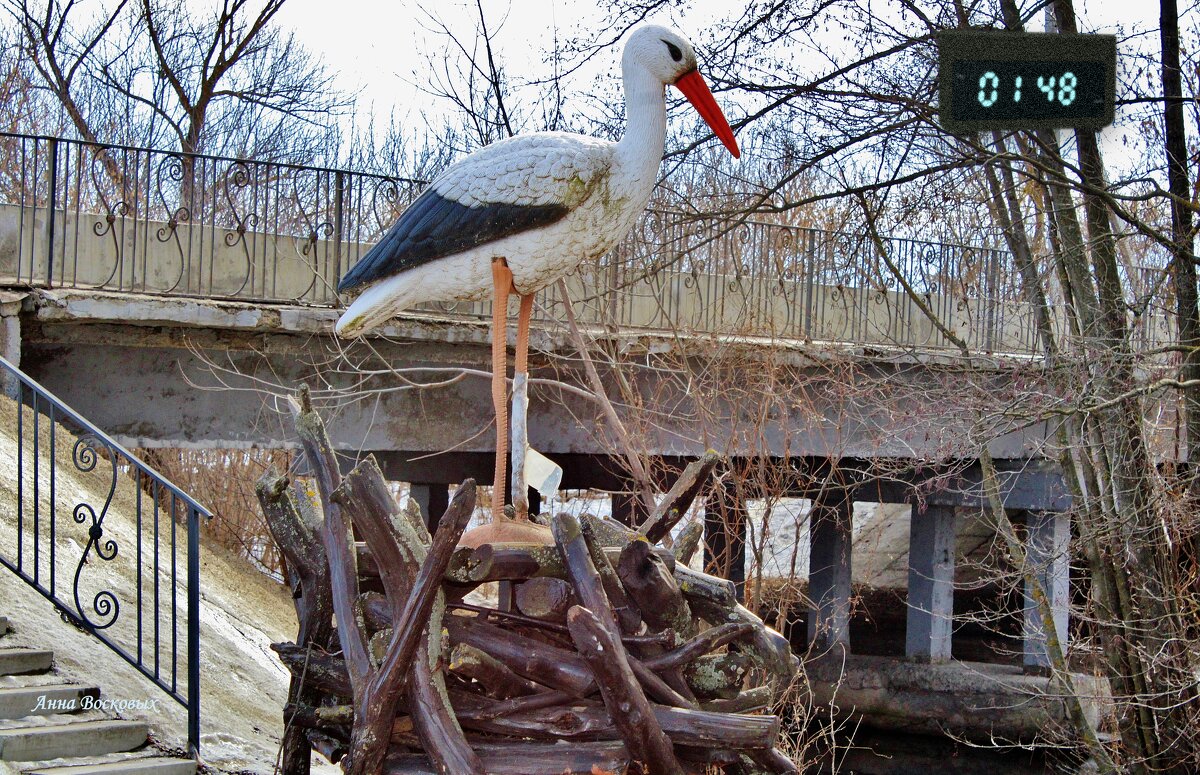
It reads 1 h 48 min
